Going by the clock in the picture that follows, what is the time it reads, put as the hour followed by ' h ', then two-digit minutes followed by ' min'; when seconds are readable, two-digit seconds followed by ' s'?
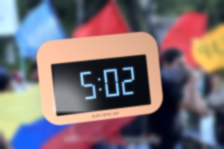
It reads 5 h 02 min
